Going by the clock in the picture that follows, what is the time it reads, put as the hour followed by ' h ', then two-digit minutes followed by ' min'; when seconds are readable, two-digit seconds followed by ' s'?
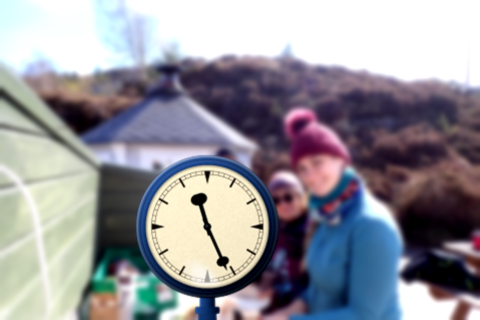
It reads 11 h 26 min
